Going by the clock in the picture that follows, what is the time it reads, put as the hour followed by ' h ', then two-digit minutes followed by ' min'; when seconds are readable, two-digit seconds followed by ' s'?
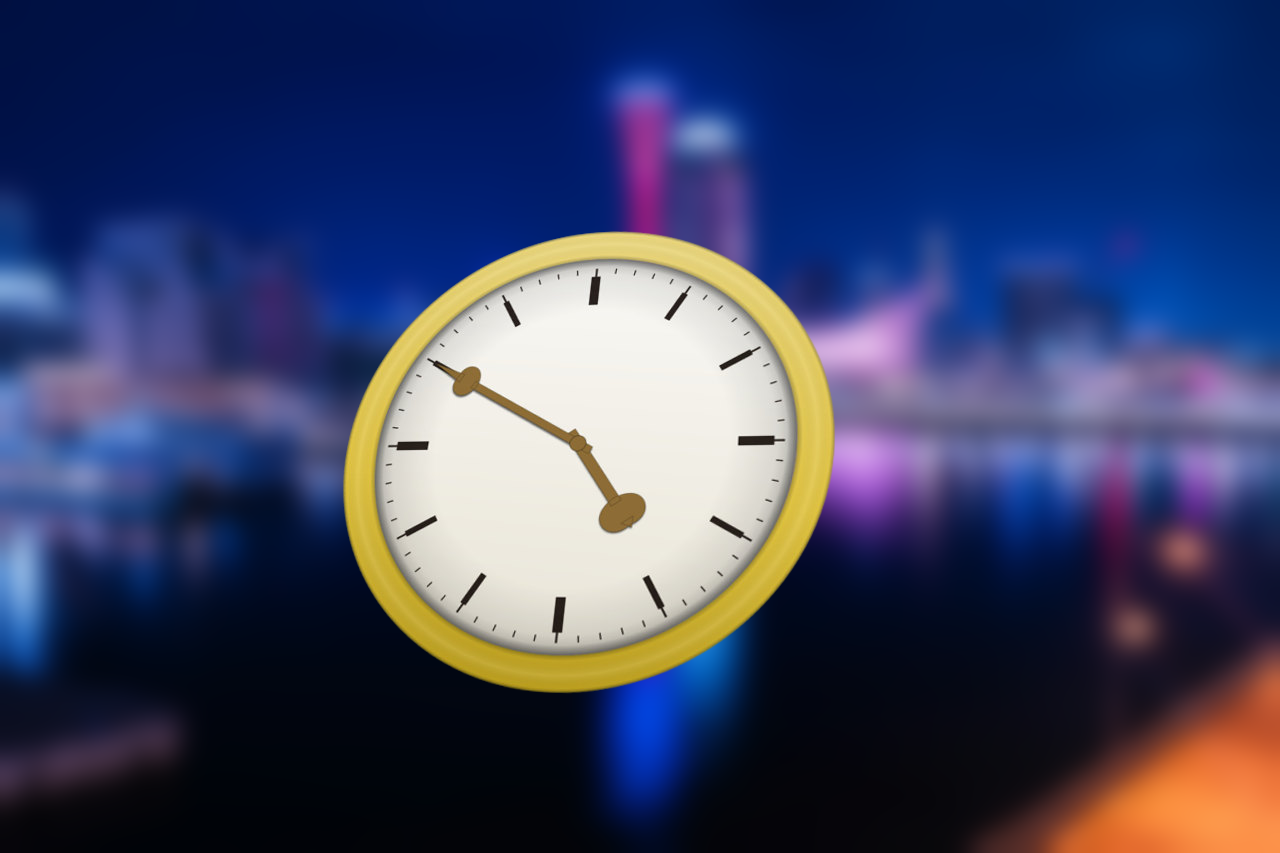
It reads 4 h 50 min
